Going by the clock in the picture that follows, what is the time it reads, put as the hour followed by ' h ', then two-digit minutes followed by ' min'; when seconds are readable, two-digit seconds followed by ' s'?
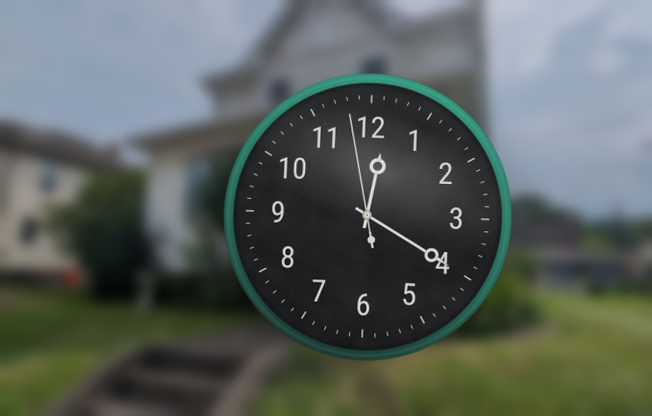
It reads 12 h 19 min 58 s
